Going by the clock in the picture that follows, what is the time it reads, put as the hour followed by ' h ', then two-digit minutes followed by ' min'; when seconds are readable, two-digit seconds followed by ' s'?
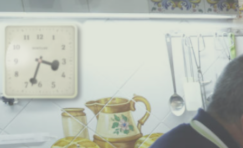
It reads 3 h 33 min
